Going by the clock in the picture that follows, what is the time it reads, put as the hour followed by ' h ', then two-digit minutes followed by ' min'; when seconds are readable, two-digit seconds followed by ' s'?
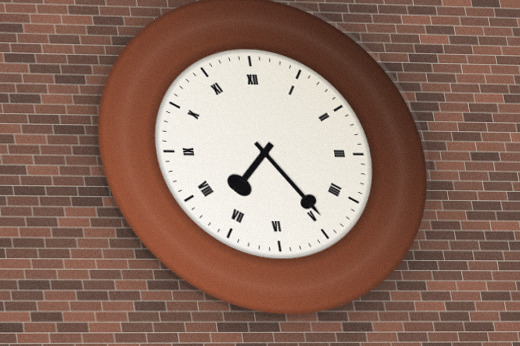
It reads 7 h 24 min
